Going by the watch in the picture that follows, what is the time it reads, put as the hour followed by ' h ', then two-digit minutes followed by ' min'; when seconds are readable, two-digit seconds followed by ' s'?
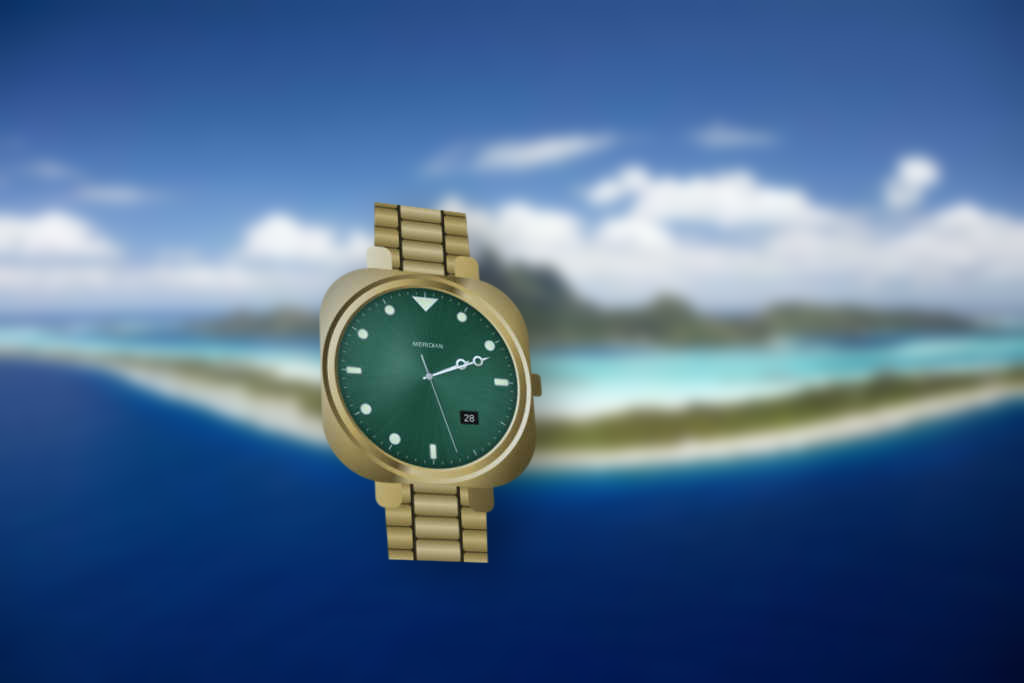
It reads 2 h 11 min 27 s
